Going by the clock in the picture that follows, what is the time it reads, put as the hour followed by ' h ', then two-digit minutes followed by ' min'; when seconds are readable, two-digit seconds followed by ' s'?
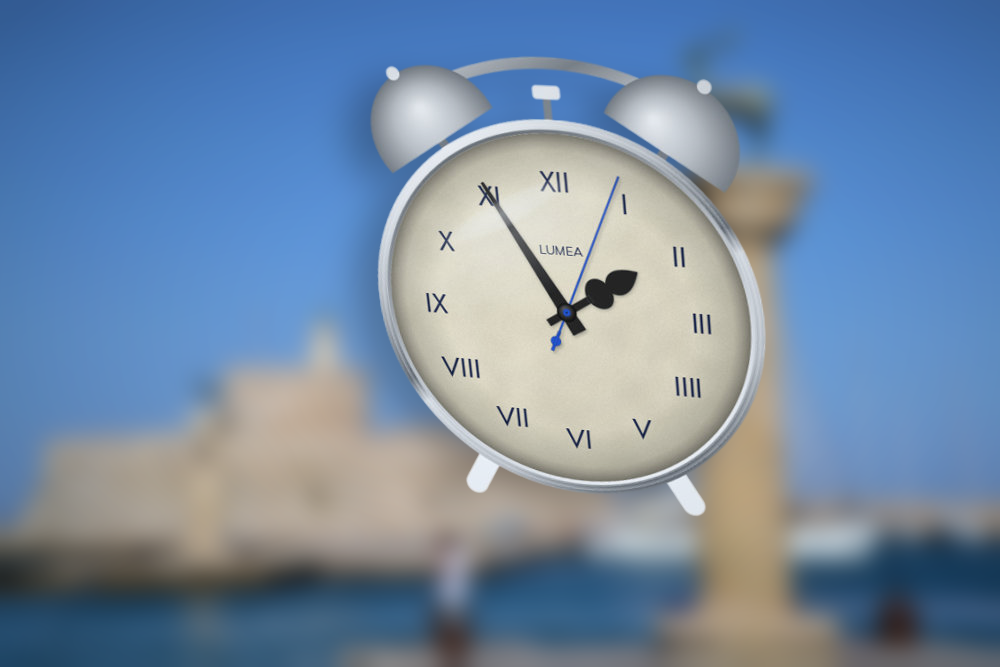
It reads 1 h 55 min 04 s
